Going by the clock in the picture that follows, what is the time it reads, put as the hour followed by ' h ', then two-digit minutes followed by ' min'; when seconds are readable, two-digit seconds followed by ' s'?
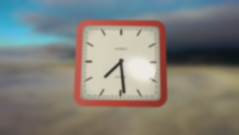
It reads 7 h 29 min
